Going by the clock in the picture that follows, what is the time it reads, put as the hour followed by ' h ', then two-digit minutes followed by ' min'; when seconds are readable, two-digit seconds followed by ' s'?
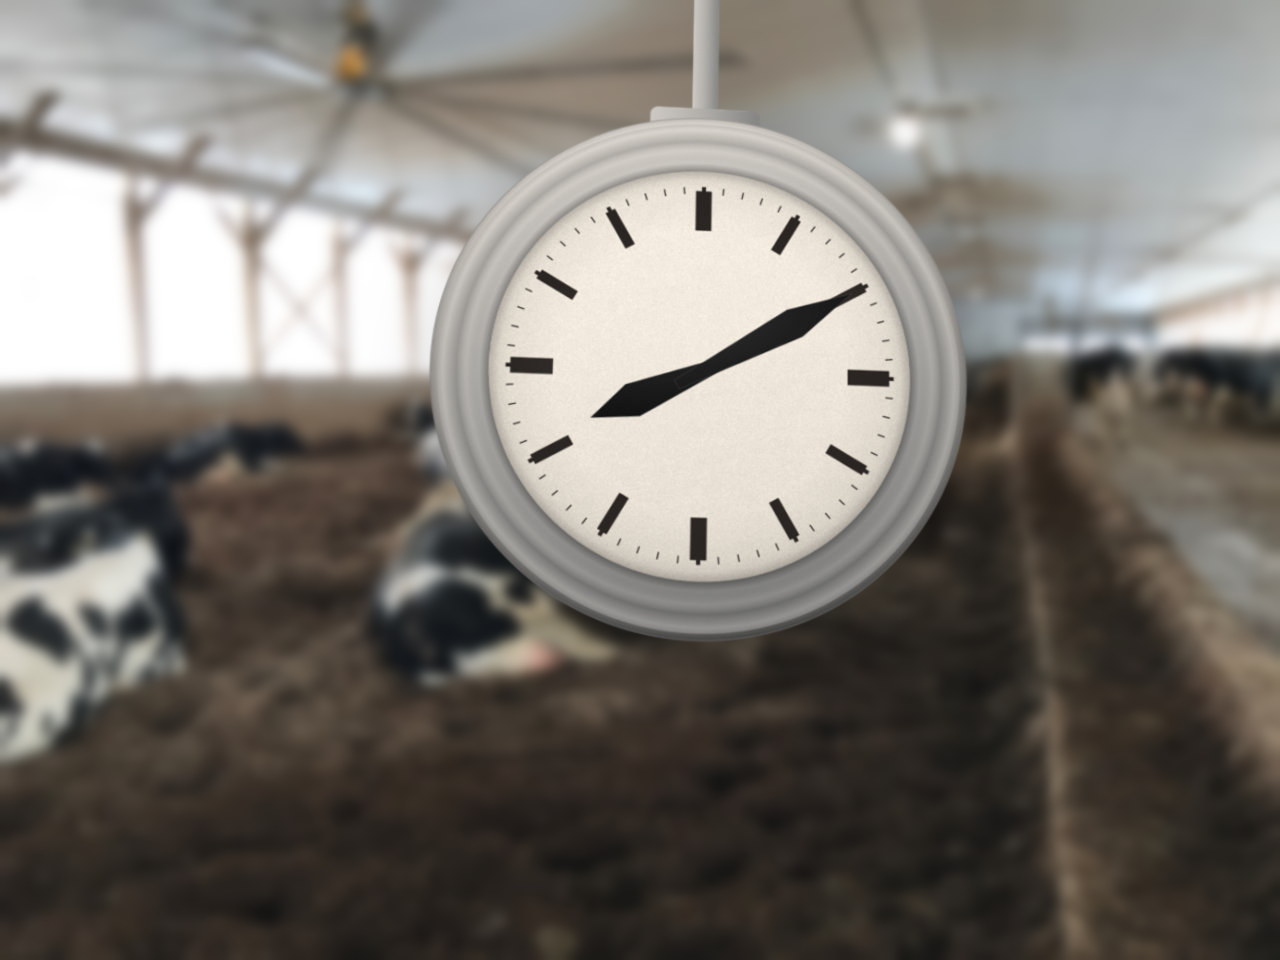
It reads 8 h 10 min
